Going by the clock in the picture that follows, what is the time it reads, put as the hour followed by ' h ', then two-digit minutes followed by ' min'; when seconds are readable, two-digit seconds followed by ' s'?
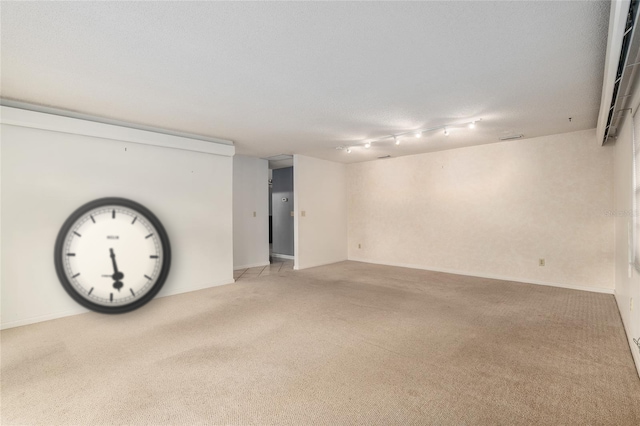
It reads 5 h 28 min
